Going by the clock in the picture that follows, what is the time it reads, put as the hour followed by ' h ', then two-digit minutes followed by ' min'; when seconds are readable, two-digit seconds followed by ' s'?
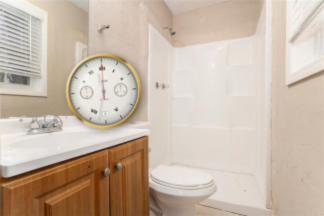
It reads 11 h 32 min
